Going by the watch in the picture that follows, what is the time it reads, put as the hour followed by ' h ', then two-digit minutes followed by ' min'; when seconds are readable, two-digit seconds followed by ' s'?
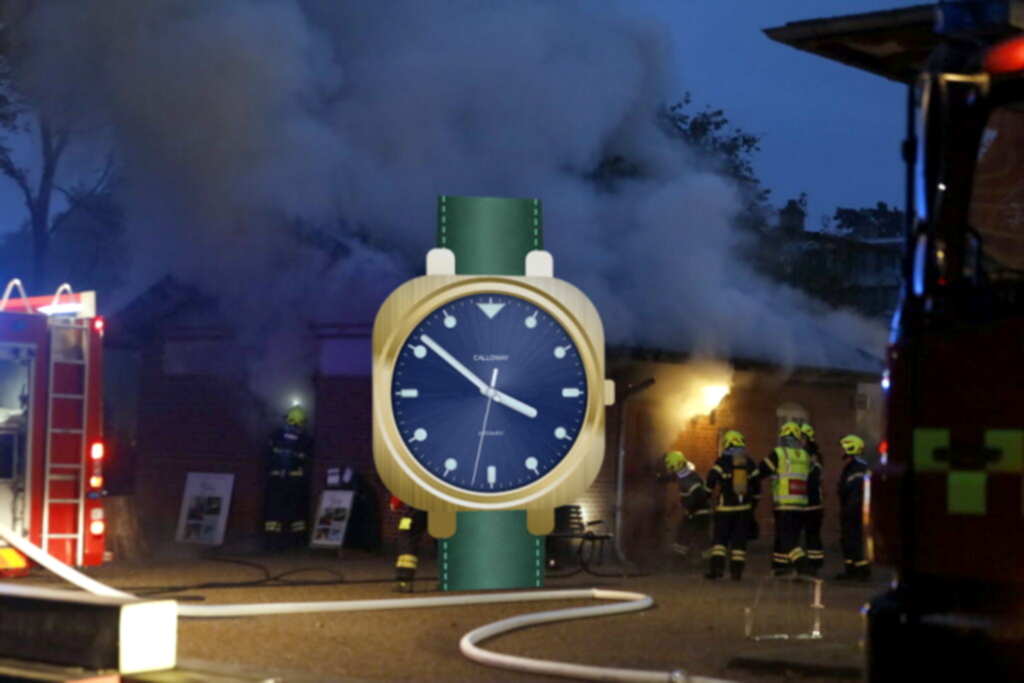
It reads 3 h 51 min 32 s
